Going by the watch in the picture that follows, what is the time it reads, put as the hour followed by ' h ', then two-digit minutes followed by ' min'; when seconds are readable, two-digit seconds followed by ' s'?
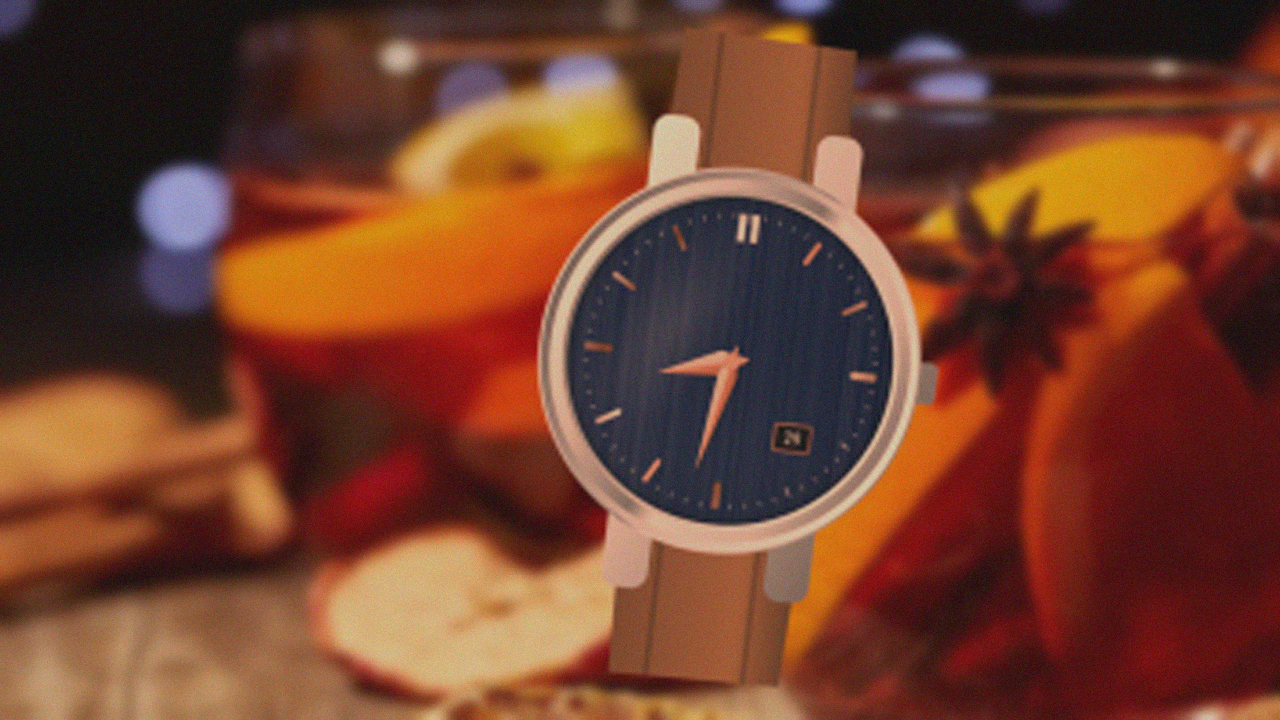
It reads 8 h 32 min
